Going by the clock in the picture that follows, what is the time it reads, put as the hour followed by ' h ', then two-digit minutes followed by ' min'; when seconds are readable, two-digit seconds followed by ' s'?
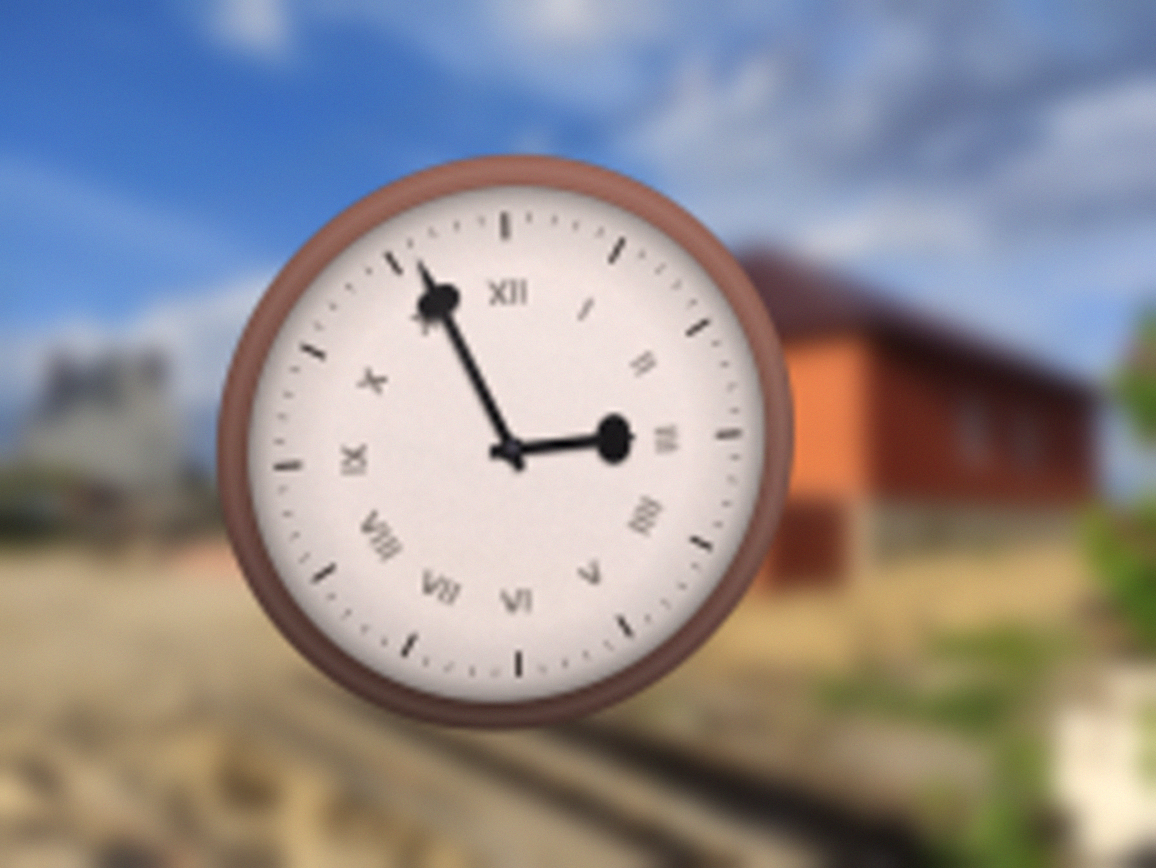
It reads 2 h 56 min
